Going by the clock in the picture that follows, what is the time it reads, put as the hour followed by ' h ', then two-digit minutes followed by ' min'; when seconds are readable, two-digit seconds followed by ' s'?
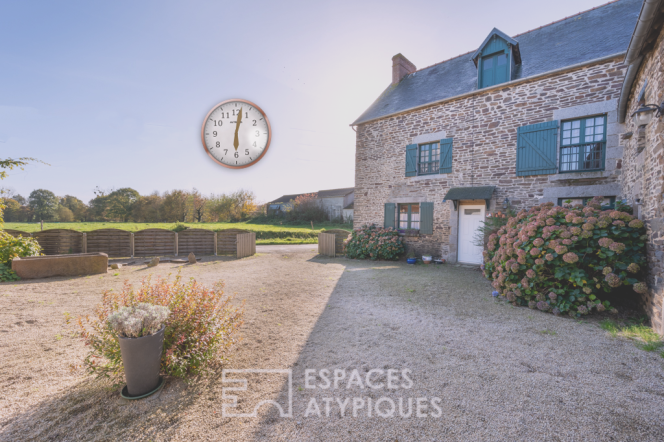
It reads 6 h 02 min
